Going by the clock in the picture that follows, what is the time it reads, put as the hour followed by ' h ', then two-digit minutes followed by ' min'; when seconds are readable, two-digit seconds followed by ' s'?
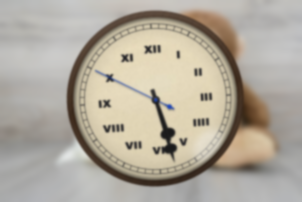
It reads 5 h 27 min 50 s
